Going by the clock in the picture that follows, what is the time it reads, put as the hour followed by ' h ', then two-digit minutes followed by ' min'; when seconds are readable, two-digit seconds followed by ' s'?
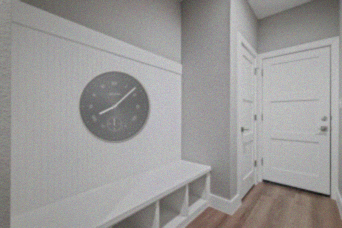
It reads 8 h 08 min
